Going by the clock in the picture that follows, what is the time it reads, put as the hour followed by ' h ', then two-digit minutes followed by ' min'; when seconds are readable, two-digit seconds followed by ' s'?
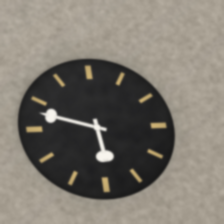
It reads 5 h 48 min
